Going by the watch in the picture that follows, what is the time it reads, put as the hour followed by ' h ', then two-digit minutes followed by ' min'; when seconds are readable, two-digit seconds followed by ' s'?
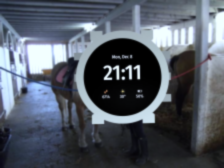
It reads 21 h 11 min
